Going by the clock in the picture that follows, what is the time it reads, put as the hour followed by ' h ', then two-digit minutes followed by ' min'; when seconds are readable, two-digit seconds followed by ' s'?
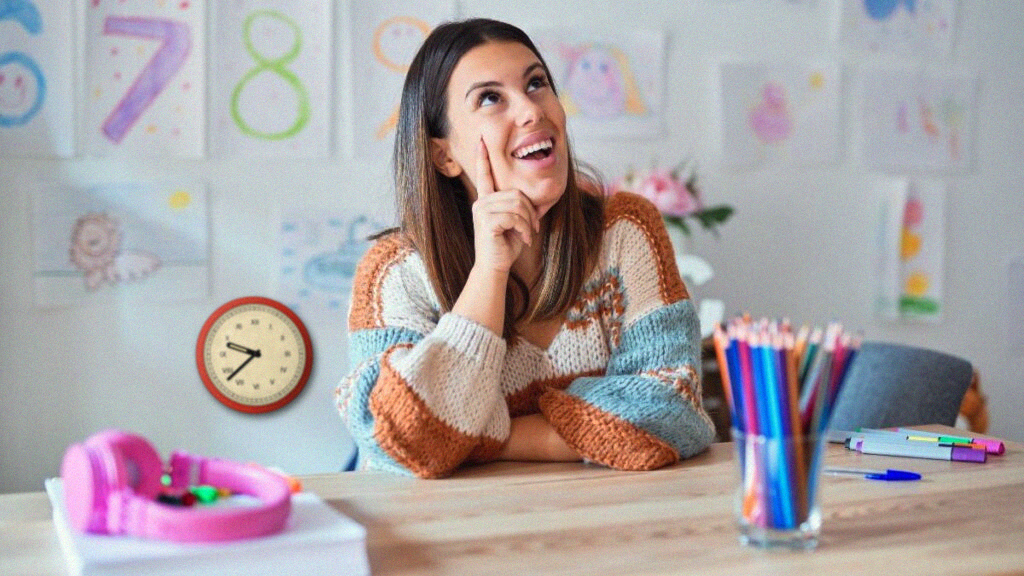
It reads 9 h 38 min
